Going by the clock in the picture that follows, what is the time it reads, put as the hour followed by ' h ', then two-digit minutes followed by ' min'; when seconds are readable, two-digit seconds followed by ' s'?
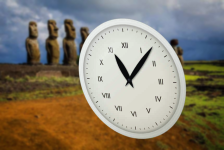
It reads 11 h 07 min
